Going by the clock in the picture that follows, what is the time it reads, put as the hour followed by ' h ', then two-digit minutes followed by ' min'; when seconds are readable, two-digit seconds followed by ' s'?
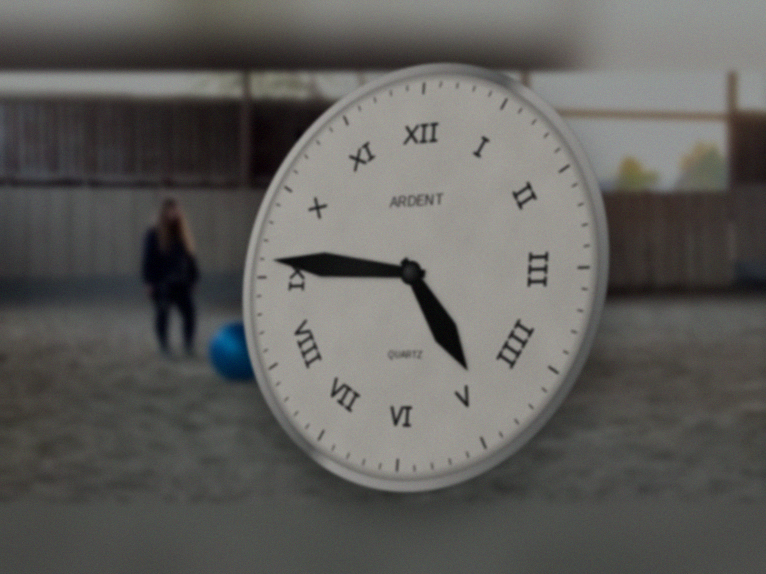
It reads 4 h 46 min
